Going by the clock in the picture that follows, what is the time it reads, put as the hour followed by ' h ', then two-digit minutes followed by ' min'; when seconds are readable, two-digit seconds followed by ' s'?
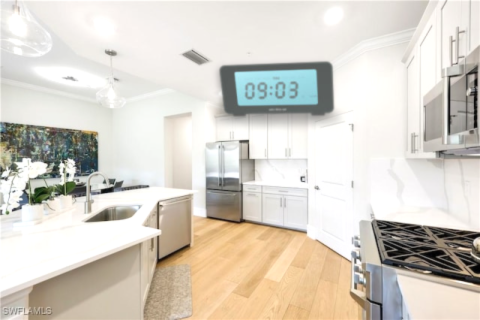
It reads 9 h 03 min
